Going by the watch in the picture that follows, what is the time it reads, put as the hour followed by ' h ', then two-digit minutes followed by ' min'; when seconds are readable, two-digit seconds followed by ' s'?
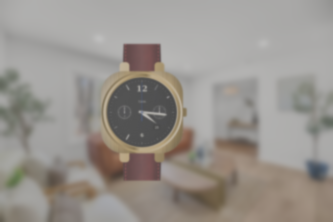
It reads 4 h 16 min
